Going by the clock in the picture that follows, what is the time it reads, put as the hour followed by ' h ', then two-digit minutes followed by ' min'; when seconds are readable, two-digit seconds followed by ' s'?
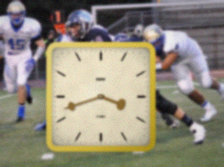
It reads 3 h 42 min
